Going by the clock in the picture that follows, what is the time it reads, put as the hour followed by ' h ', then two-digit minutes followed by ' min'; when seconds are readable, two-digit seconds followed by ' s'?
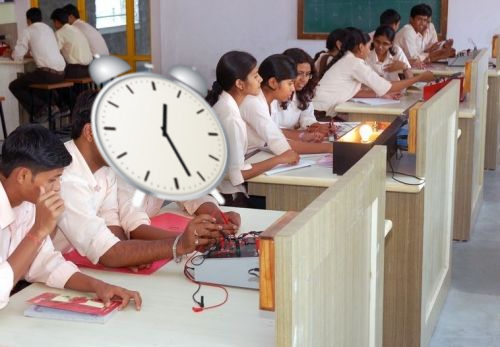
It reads 12 h 27 min
